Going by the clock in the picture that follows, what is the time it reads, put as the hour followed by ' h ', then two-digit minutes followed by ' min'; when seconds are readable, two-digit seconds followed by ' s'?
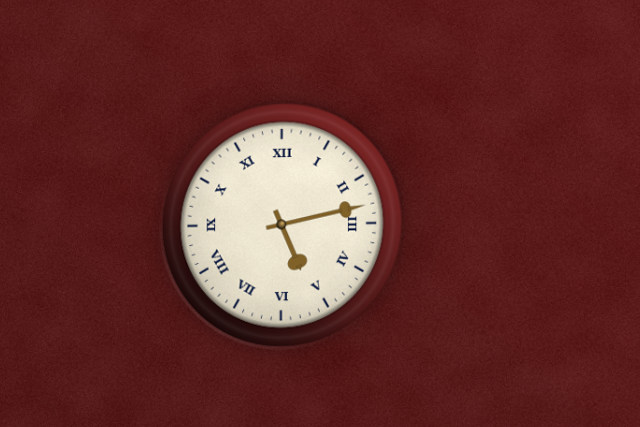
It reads 5 h 13 min
